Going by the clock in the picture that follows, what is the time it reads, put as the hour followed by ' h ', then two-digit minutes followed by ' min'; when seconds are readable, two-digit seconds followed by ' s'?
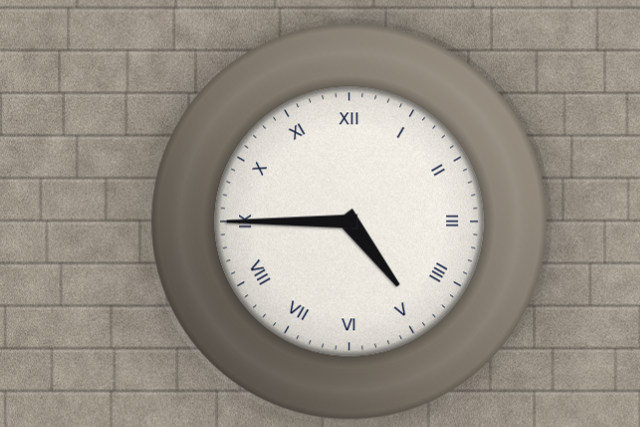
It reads 4 h 45 min
